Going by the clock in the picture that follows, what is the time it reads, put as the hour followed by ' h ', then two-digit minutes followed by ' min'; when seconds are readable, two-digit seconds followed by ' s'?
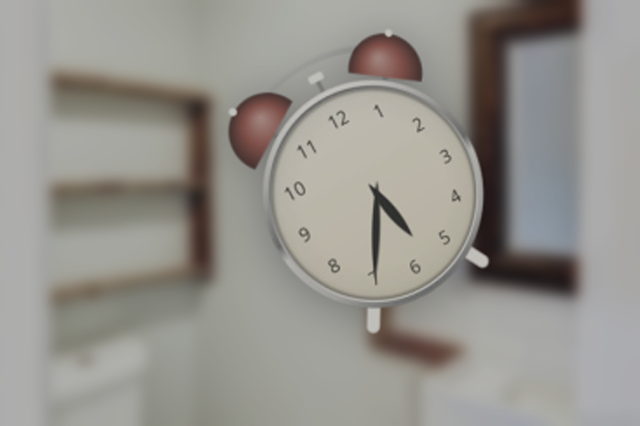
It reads 5 h 35 min
